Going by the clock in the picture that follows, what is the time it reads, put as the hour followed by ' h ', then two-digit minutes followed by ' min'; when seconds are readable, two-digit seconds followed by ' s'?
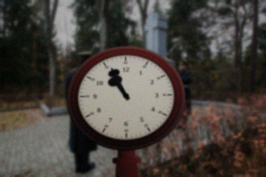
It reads 10 h 56 min
